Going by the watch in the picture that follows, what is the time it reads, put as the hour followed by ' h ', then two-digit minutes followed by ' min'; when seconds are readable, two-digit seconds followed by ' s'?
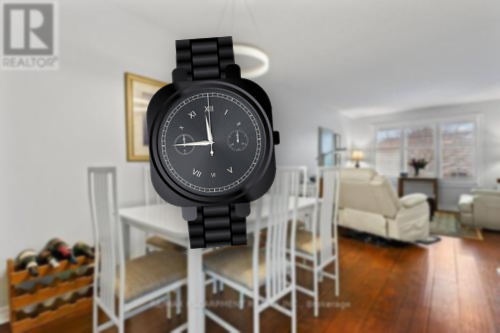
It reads 11 h 45 min
